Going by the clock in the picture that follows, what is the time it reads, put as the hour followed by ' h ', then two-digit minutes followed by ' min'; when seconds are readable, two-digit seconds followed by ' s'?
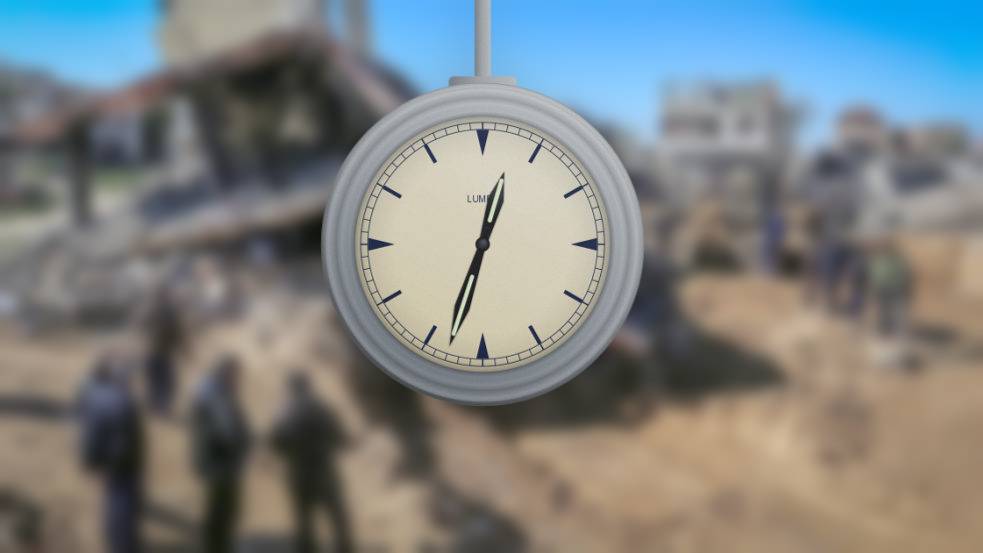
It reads 12 h 33 min
